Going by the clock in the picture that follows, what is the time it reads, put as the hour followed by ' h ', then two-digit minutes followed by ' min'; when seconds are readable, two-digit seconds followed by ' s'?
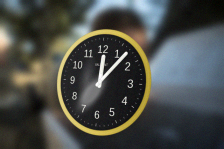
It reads 12 h 07 min
